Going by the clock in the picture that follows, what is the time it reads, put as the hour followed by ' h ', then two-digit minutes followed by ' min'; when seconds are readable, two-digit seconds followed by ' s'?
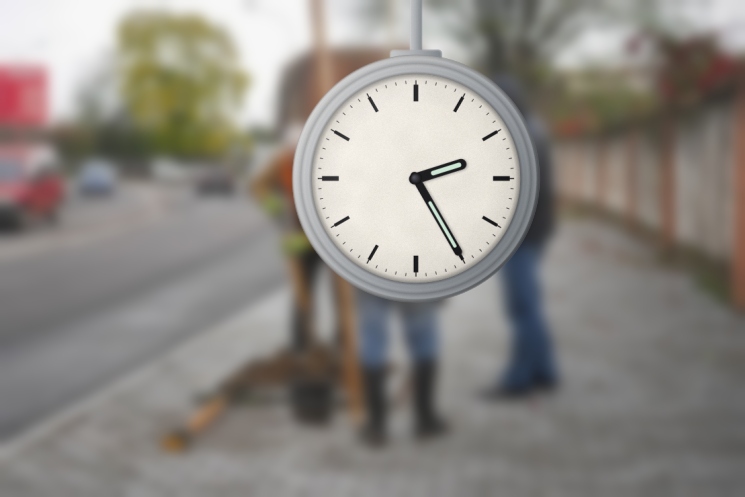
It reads 2 h 25 min
